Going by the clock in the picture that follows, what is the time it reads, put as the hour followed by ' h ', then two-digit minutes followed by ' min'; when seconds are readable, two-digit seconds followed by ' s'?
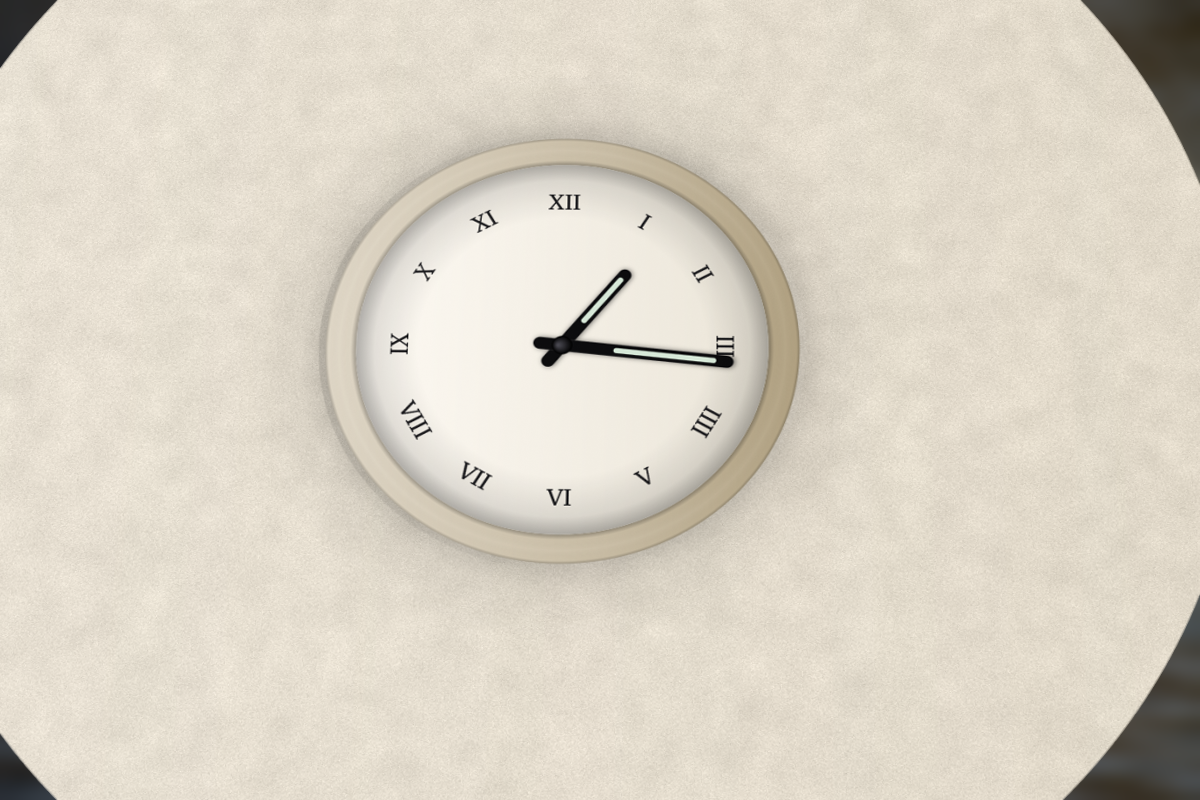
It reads 1 h 16 min
